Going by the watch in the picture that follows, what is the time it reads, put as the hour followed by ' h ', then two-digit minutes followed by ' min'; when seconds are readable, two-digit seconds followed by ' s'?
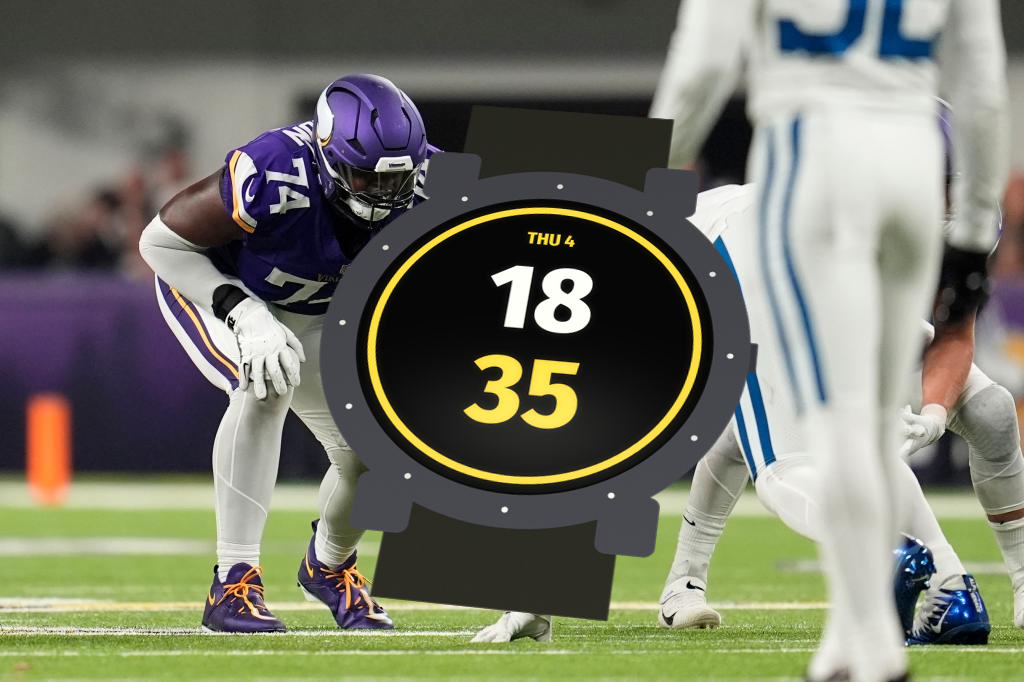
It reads 18 h 35 min
